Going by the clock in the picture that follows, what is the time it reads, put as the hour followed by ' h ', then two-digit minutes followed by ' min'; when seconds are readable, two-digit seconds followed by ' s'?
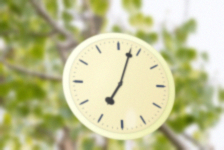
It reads 7 h 03 min
